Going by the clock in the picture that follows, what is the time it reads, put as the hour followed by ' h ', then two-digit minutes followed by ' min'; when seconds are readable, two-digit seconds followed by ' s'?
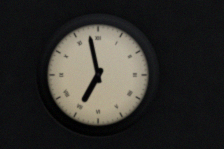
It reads 6 h 58 min
